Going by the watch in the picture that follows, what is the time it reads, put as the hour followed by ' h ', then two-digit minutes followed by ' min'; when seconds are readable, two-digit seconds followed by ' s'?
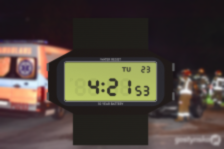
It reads 4 h 21 min 53 s
